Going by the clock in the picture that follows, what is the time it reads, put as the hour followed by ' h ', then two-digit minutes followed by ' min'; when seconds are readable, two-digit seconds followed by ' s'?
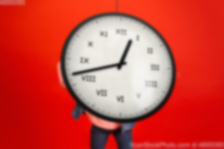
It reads 12 h 42 min
